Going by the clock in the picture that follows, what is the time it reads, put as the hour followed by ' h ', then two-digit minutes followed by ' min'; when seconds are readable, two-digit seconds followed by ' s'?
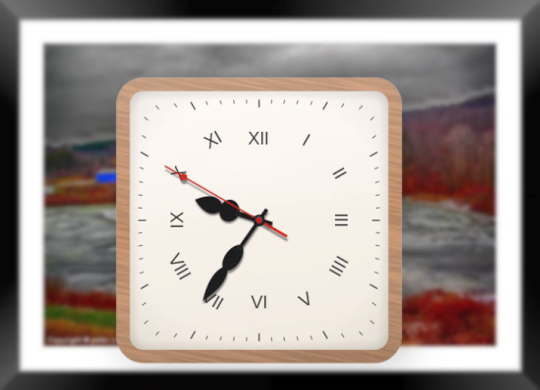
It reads 9 h 35 min 50 s
